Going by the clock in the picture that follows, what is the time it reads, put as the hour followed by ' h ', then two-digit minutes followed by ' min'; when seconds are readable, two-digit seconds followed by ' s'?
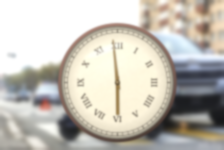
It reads 5 h 59 min
